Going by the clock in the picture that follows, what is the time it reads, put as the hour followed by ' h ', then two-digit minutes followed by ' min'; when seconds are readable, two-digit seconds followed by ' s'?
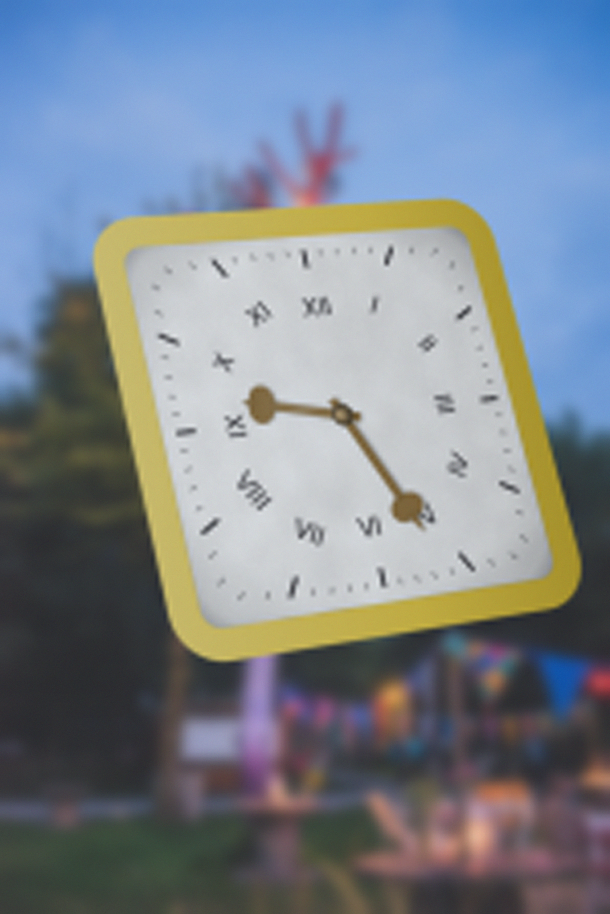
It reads 9 h 26 min
